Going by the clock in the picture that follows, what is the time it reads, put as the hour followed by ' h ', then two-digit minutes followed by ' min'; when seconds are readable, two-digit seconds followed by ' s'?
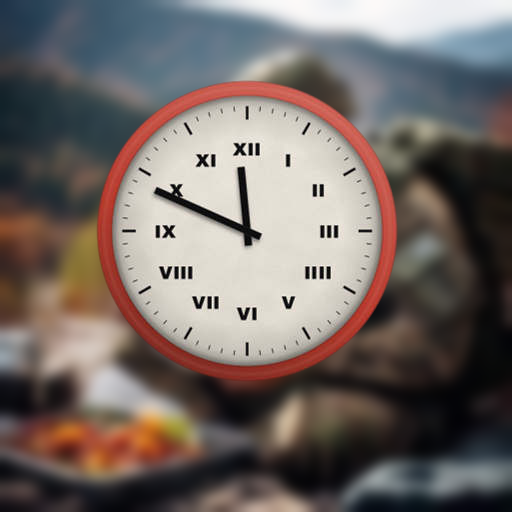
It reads 11 h 49 min
